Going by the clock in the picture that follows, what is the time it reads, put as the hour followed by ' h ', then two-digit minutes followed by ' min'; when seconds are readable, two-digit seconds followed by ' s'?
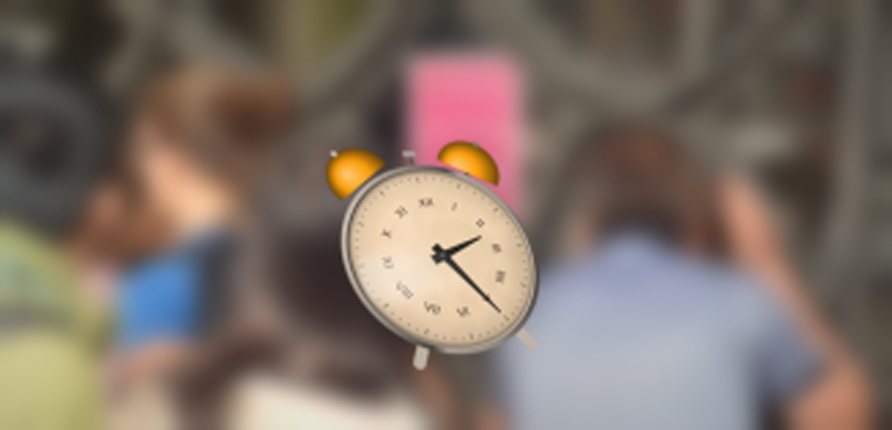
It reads 2 h 25 min
